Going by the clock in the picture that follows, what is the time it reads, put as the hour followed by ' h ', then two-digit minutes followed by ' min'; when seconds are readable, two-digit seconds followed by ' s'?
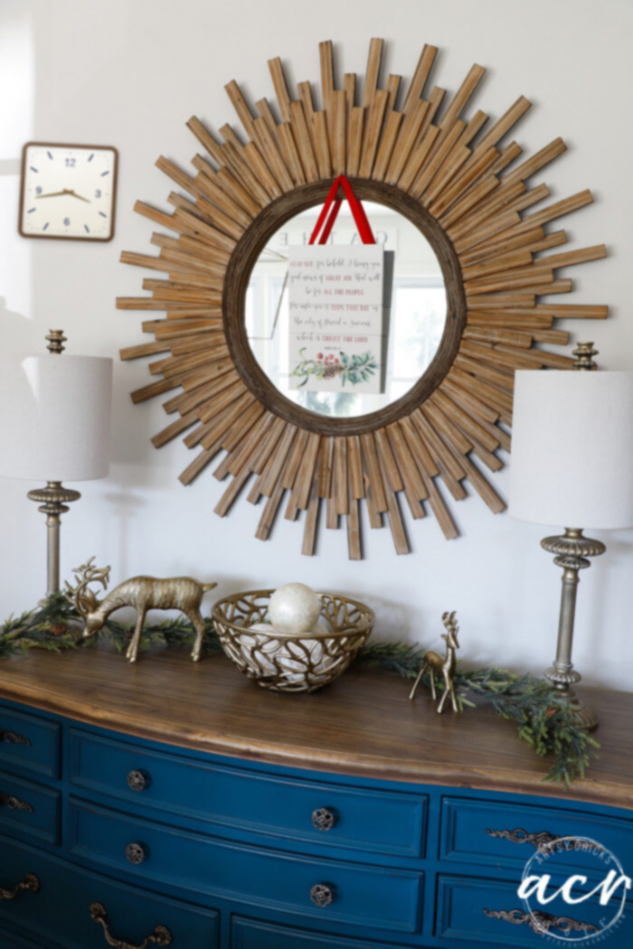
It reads 3 h 43 min
